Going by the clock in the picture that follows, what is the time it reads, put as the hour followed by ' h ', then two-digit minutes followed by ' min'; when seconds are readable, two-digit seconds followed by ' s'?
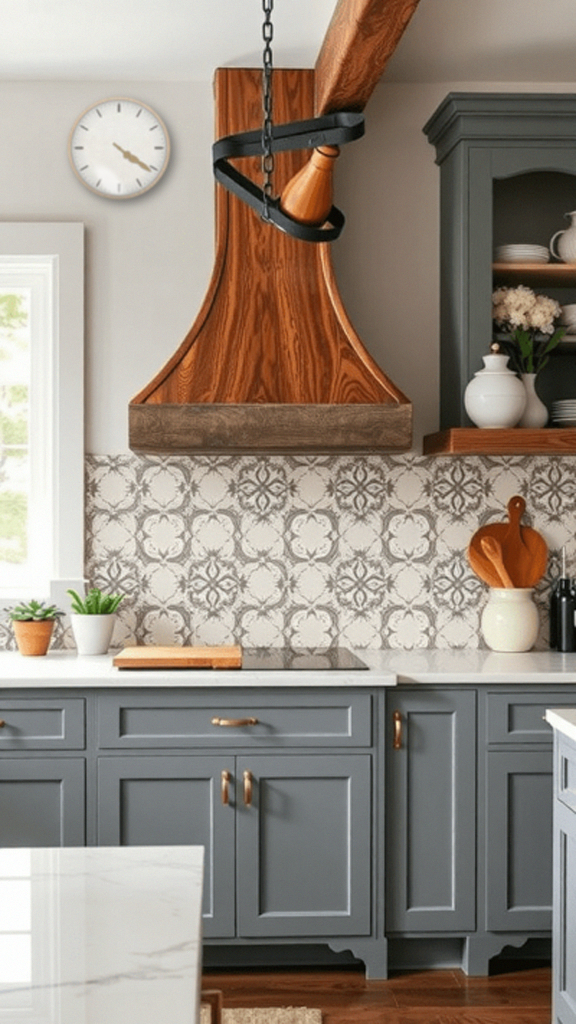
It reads 4 h 21 min
